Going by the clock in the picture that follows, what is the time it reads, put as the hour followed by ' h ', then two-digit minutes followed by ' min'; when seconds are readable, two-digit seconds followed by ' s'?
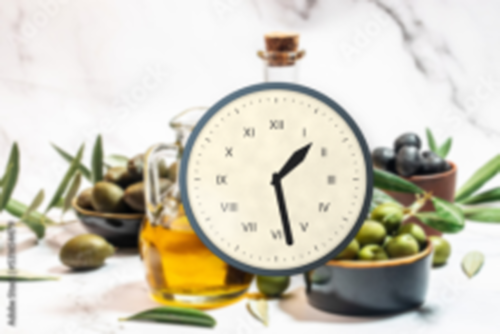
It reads 1 h 28 min
